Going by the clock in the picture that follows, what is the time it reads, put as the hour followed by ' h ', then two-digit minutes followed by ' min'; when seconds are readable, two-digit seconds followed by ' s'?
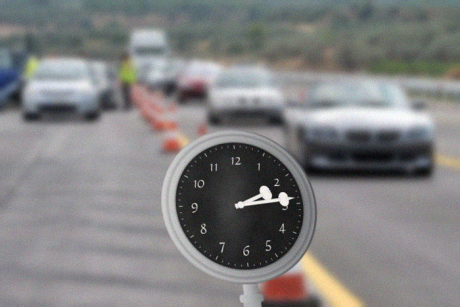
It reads 2 h 14 min
